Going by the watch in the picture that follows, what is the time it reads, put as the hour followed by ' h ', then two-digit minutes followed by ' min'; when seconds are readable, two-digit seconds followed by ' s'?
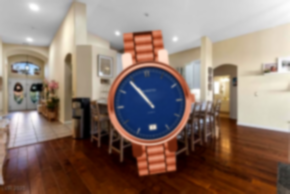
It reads 10 h 54 min
